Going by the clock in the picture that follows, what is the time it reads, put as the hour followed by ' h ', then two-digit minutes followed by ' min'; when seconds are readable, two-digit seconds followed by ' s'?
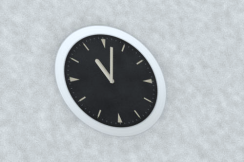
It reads 11 h 02 min
